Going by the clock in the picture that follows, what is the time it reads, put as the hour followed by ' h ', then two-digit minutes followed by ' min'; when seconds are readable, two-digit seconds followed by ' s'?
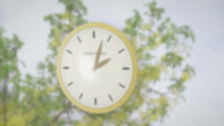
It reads 2 h 03 min
